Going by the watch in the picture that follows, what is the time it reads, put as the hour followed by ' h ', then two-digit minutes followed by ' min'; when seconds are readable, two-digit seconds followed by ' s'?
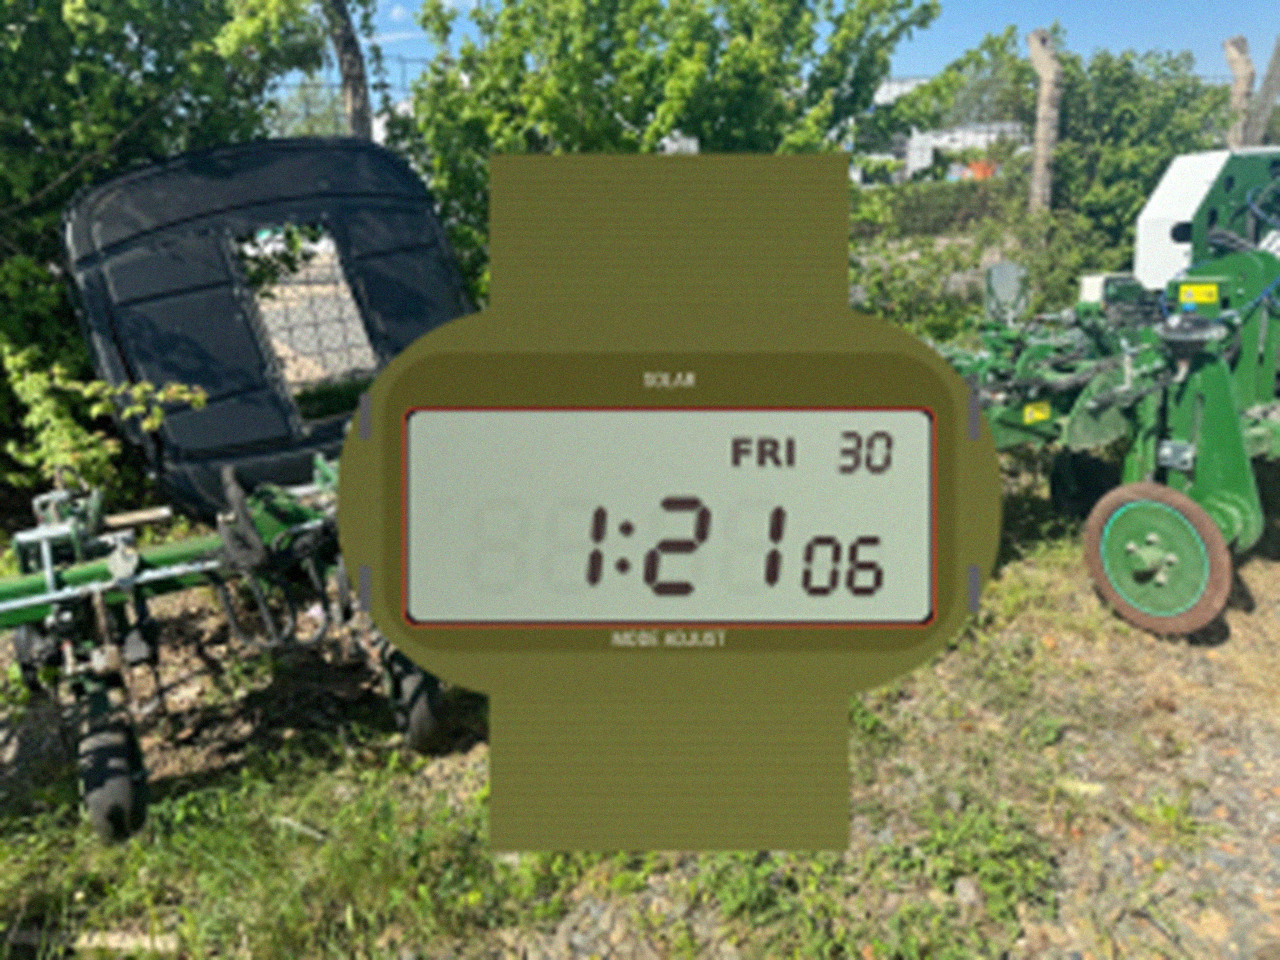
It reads 1 h 21 min 06 s
